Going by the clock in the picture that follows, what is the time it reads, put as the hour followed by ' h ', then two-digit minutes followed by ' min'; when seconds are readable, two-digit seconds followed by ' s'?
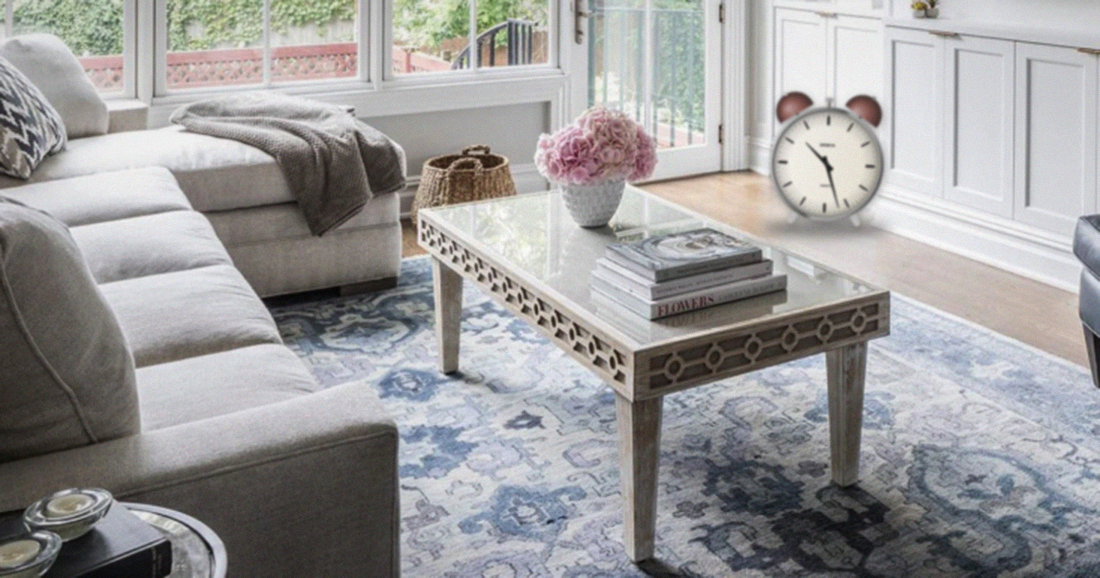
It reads 10 h 27 min
